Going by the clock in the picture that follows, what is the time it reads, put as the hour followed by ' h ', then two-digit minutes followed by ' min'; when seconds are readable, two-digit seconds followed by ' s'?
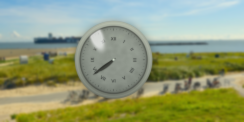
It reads 7 h 39 min
